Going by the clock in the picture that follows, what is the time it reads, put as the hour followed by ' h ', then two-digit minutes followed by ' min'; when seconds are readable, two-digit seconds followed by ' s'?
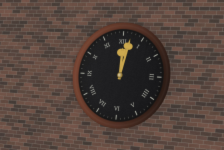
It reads 12 h 02 min
